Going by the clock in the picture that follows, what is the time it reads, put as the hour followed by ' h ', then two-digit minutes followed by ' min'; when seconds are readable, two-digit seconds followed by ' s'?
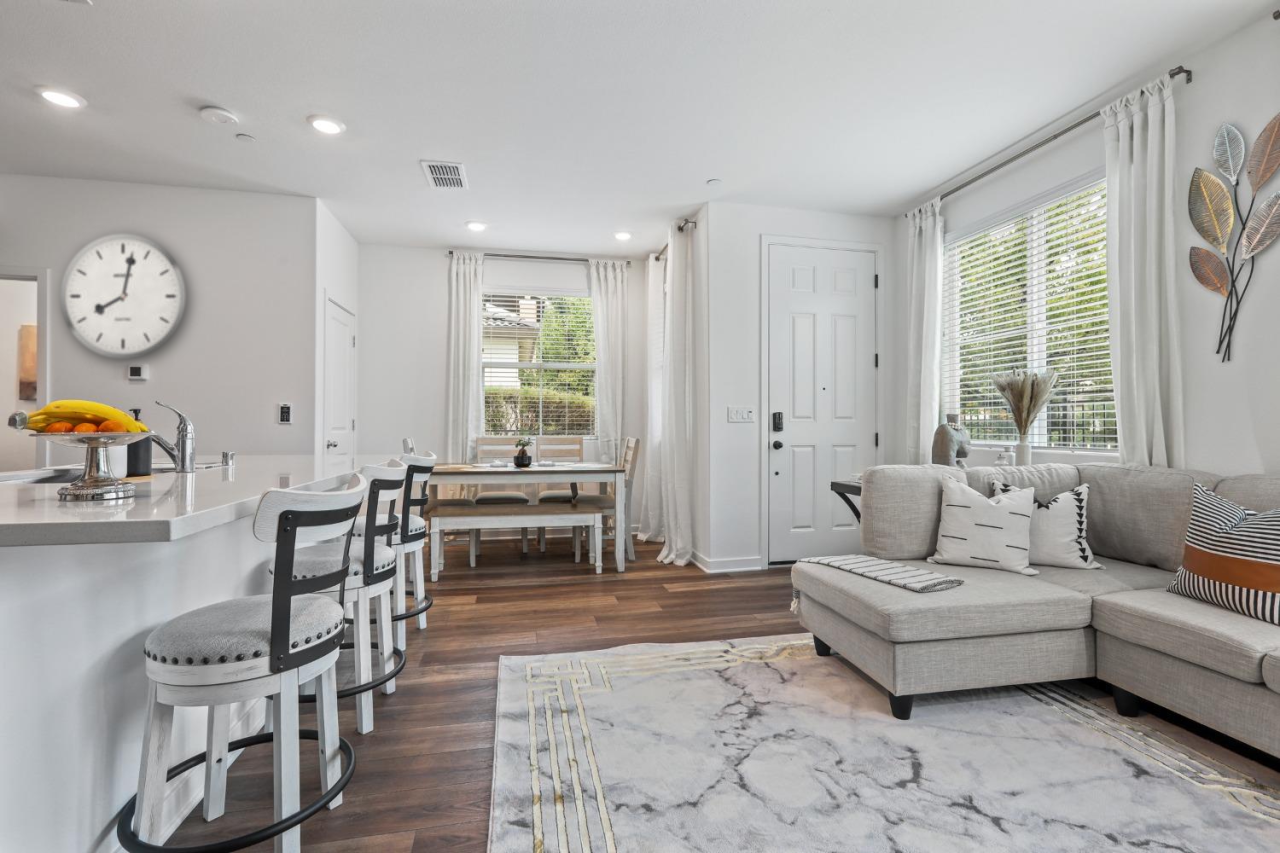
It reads 8 h 02 min
